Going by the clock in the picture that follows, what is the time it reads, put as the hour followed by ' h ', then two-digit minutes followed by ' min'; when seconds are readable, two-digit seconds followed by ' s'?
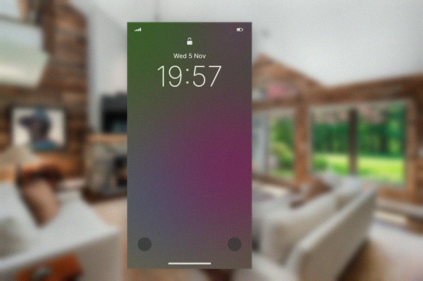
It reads 19 h 57 min
